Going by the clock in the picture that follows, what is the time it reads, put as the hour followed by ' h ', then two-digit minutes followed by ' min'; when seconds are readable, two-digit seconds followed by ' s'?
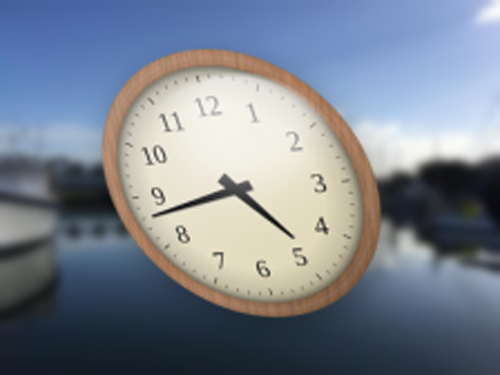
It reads 4 h 43 min
